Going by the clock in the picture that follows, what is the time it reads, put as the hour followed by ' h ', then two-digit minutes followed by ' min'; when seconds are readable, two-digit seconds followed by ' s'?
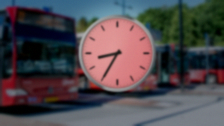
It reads 8 h 35 min
